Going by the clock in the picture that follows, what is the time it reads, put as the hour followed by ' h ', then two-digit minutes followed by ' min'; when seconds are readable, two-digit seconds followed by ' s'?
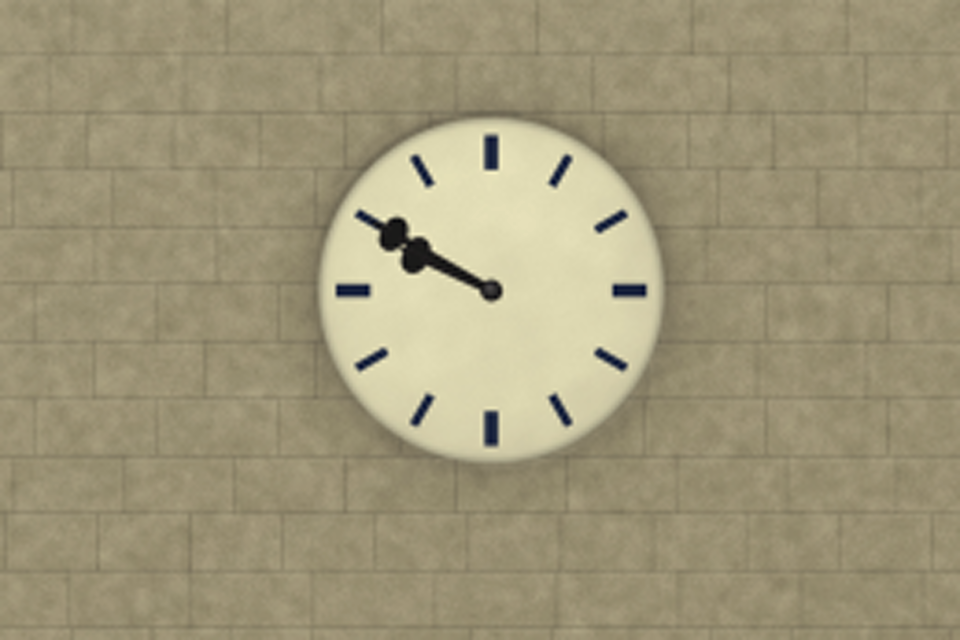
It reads 9 h 50 min
